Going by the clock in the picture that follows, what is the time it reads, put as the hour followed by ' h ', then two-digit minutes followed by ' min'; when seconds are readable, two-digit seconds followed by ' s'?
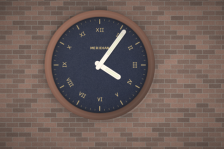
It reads 4 h 06 min
